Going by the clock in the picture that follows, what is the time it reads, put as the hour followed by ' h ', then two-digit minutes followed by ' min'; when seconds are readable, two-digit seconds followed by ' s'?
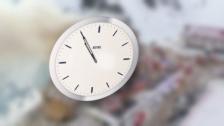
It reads 10 h 55 min
